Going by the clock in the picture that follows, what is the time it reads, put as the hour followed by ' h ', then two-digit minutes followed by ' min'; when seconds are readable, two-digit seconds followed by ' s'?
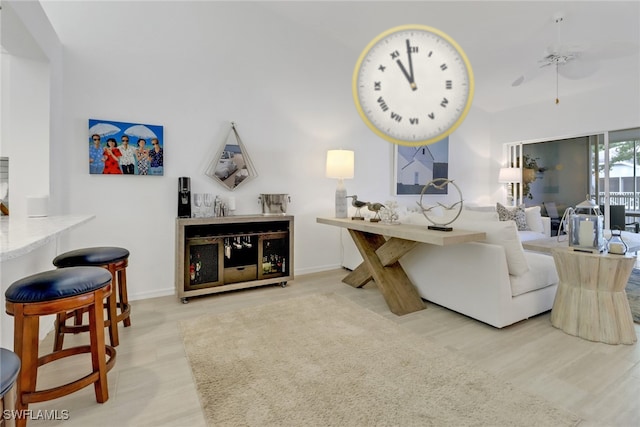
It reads 10 h 59 min
